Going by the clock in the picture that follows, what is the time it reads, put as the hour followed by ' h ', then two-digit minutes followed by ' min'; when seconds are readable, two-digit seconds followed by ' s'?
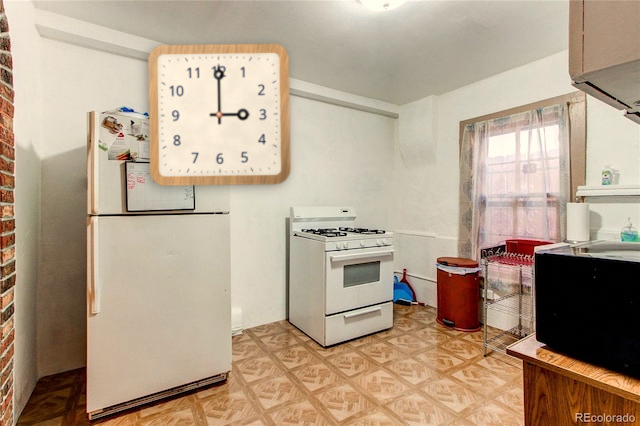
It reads 3 h 00 min
